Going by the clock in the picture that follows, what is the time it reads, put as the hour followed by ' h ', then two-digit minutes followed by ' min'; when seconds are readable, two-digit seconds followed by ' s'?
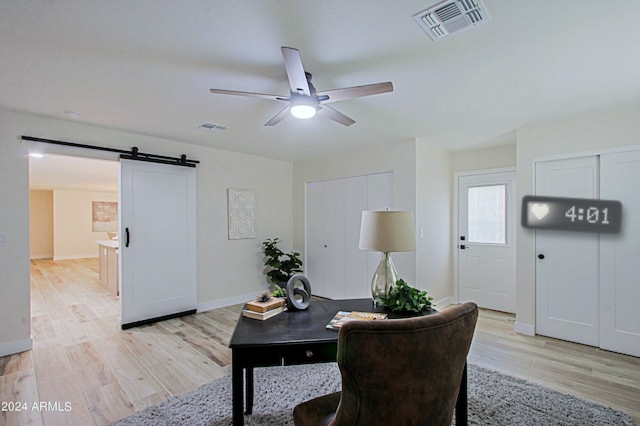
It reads 4 h 01 min
